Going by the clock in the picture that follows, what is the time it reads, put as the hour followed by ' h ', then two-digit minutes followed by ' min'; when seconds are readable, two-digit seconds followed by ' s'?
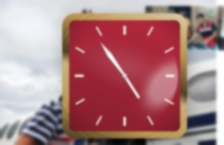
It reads 4 h 54 min
